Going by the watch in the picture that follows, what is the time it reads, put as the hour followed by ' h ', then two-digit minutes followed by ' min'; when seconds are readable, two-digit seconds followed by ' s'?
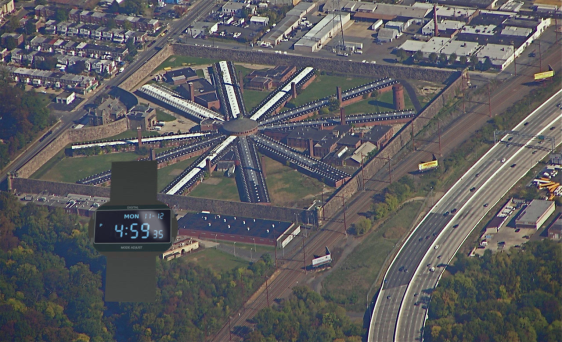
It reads 4 h 59 min 35 s
